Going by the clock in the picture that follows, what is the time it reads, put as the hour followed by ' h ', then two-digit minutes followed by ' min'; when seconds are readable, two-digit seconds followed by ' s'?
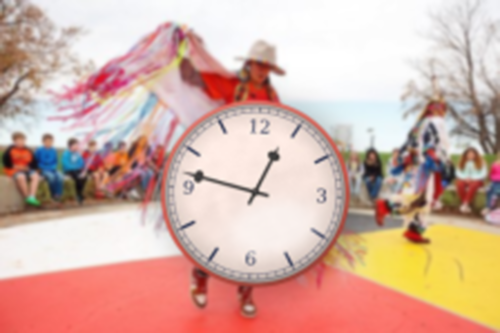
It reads 12 h 47 min
